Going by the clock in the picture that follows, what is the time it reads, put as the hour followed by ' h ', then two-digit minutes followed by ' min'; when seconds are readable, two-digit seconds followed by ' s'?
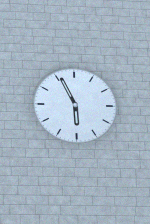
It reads 5 h 56 min
